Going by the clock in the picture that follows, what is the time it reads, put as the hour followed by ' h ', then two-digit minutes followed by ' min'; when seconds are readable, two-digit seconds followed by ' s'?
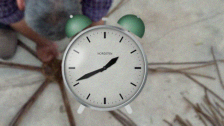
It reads 1 h 41 min
